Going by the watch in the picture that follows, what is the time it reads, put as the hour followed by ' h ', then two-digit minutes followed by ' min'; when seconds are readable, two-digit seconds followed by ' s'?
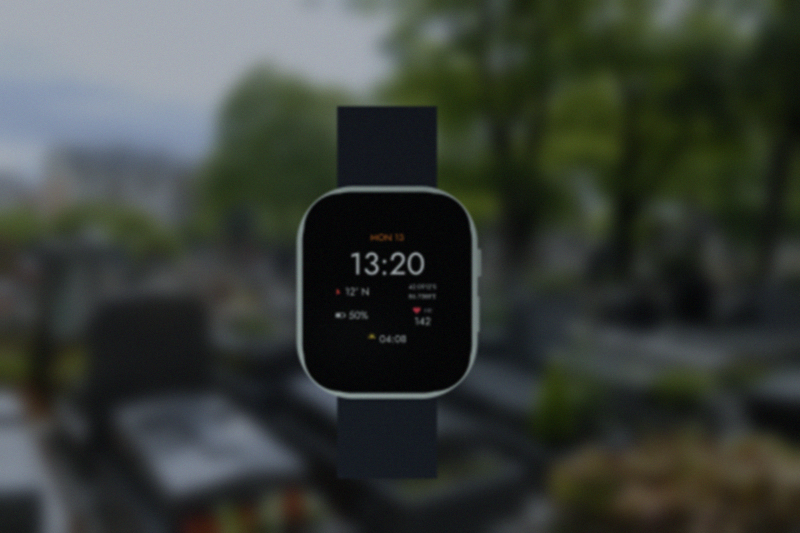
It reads 13 h 20 min
